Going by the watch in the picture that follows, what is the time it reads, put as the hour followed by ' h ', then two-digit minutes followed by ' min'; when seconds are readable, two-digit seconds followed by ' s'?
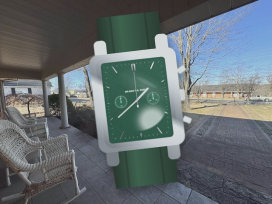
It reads 1 h 39 min
